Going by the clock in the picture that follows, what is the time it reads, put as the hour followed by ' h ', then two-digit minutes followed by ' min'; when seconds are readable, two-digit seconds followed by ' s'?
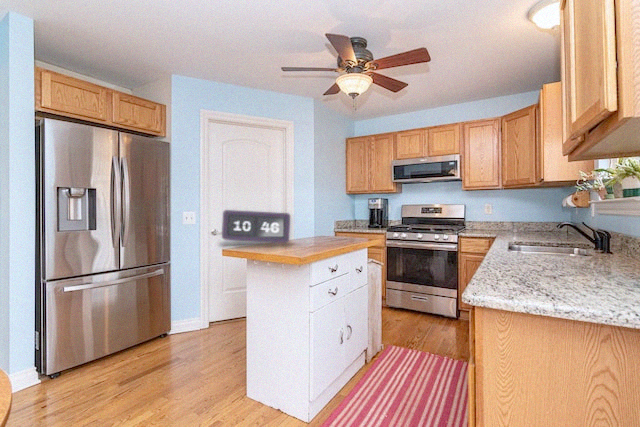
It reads 10 h 46 min
